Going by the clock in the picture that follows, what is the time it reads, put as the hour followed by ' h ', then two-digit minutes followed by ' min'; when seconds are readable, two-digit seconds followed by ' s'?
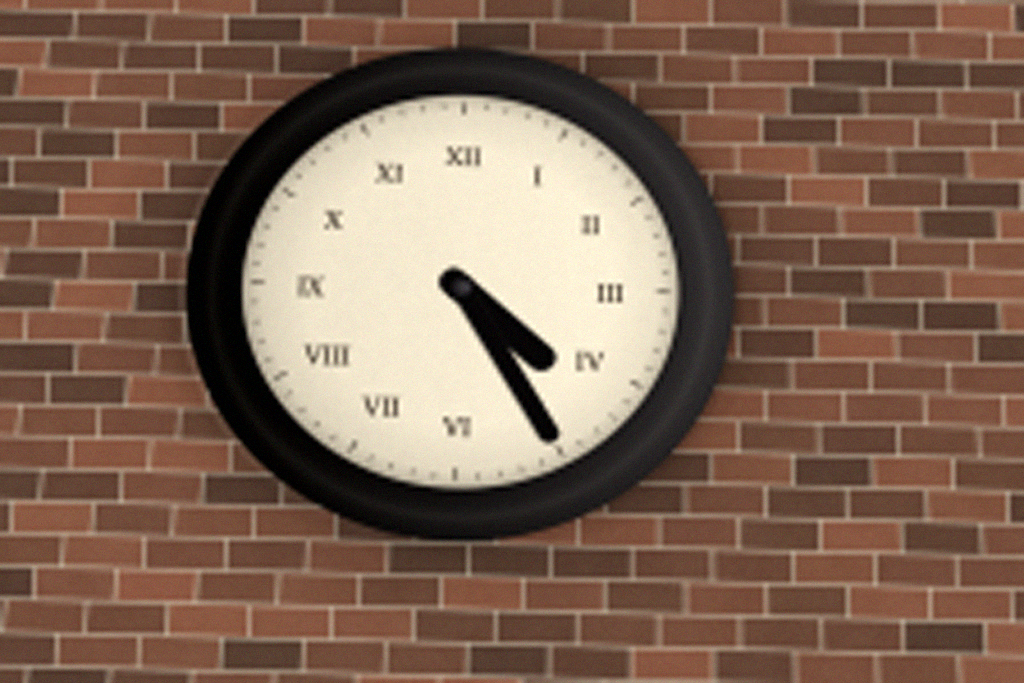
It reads 4 h 25 min
